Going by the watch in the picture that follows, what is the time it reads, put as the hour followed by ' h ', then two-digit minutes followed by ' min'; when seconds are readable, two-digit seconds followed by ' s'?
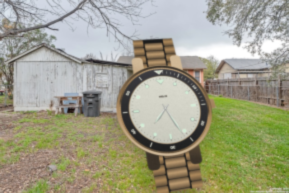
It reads 7 h 26 min
